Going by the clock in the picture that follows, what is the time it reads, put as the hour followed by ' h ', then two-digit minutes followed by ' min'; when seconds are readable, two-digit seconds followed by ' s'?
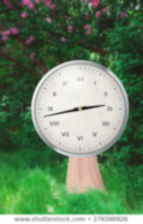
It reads 2 h 43 min
